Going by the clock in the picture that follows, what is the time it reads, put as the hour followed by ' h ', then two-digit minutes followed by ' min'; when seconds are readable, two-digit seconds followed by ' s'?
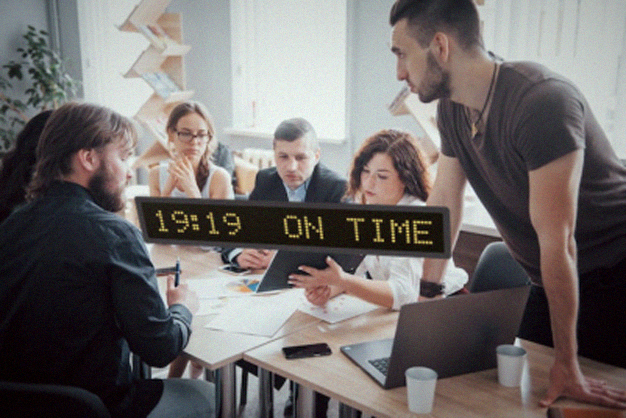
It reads 19 h 19 min
